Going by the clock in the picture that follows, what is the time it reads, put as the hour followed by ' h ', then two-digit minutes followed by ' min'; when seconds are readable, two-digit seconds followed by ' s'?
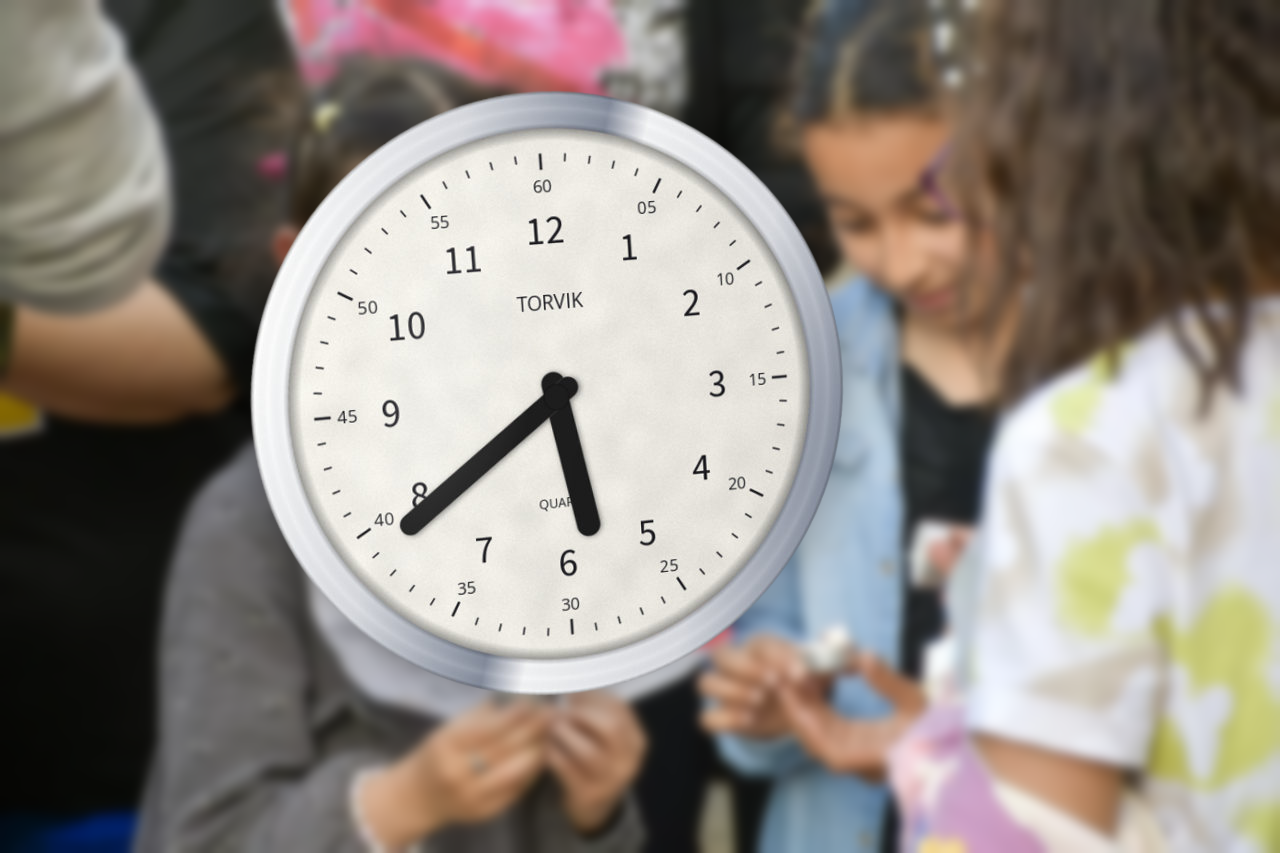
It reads 5 h 39 min
